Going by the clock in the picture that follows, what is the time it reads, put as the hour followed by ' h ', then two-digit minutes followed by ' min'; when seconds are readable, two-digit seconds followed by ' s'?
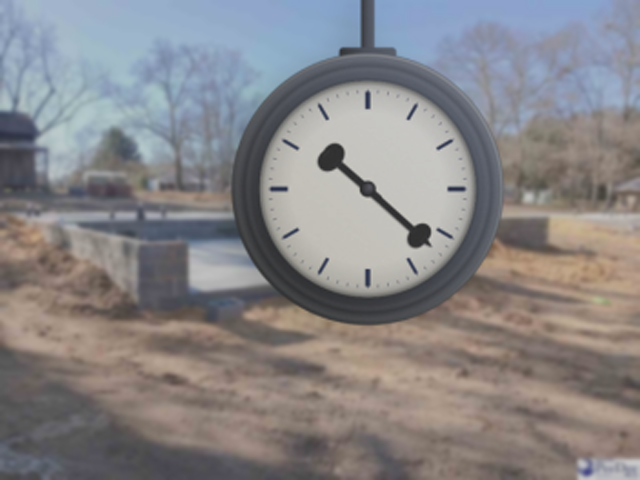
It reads 10 h 22 min
